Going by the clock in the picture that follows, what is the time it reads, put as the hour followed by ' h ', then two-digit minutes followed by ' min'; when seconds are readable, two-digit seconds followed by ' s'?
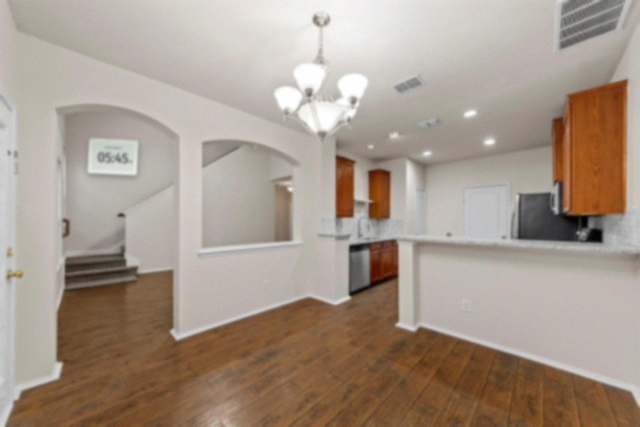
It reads 5 h 45 min
